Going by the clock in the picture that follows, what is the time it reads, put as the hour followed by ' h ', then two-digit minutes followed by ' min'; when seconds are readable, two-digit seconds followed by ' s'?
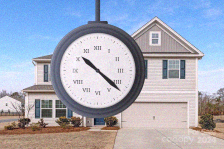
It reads 10 h 22 min
